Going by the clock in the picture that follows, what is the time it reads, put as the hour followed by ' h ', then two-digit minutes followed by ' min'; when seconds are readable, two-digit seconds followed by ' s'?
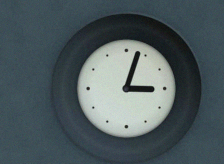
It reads 3 h 03 min
